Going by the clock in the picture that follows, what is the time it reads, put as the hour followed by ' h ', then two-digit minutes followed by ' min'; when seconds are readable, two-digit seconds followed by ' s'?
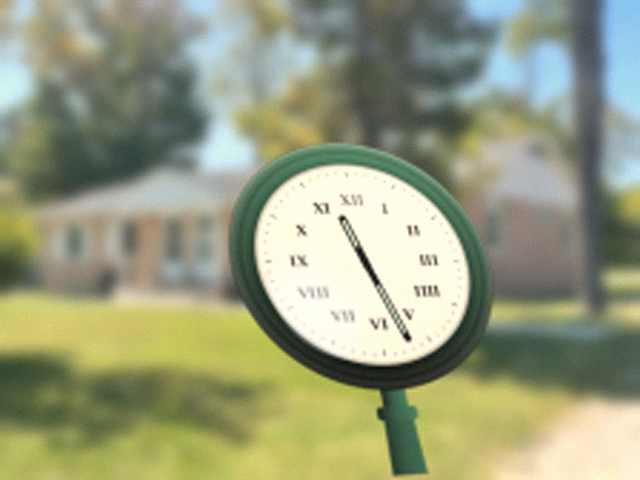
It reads 11 h 27 min
